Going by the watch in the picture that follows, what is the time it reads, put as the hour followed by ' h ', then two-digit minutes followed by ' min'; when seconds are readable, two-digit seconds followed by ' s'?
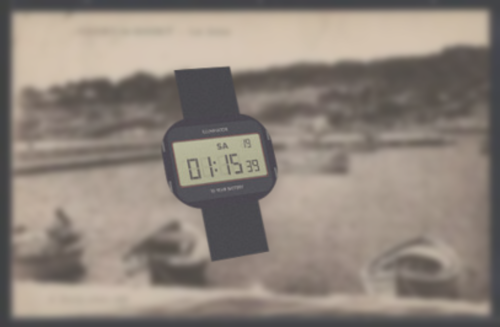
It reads 1 h 15 min 39 s
